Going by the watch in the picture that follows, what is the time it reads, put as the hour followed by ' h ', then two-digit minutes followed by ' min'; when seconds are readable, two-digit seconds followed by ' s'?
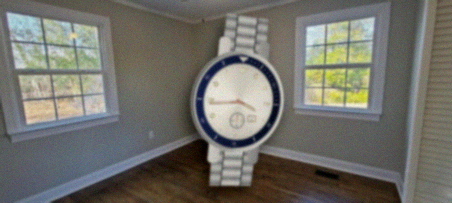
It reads 3 h 44 min
